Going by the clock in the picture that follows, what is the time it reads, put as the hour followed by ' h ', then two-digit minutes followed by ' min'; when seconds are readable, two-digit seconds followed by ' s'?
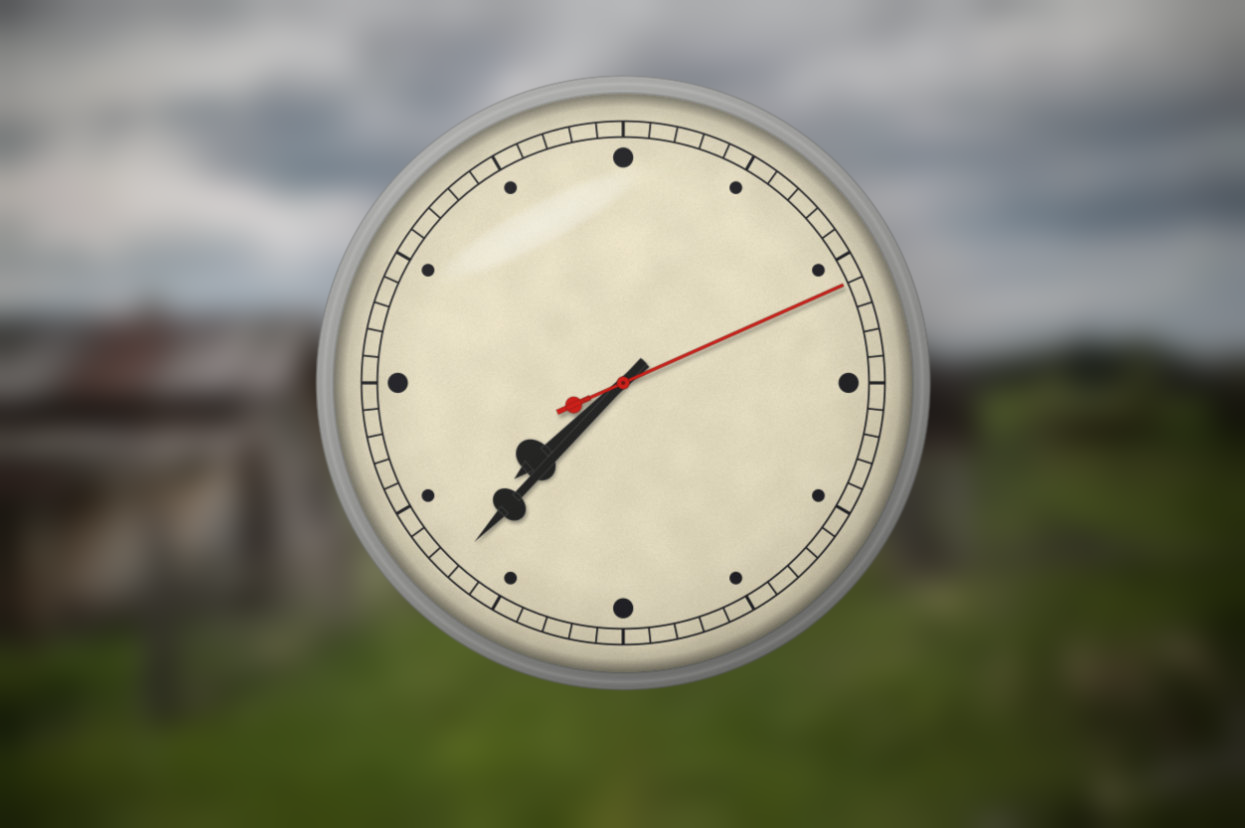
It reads 7 h 37 min 11 s
